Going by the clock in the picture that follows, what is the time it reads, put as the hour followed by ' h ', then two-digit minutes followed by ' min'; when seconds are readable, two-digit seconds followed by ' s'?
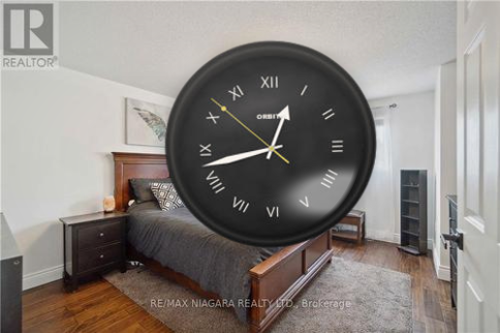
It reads 12 h 42 min 52 s
